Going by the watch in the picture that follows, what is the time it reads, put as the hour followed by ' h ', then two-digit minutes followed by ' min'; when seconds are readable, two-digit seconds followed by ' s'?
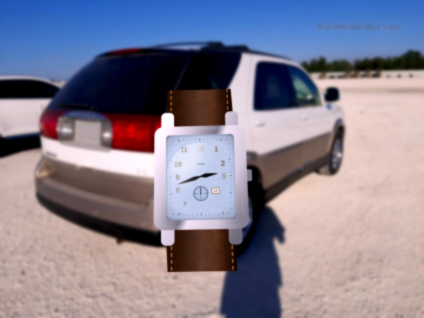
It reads 2 h 42 min
